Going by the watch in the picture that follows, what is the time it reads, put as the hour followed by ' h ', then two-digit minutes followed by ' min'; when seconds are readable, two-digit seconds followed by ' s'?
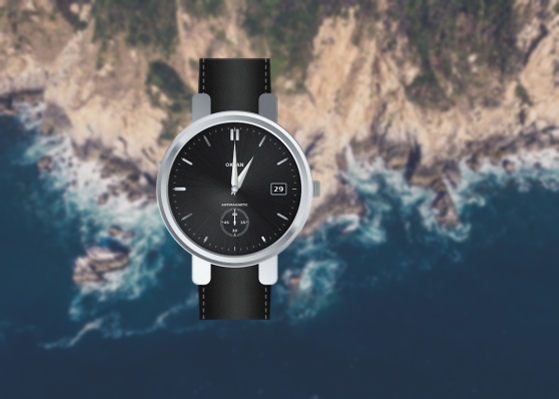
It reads 1 h 00 min
